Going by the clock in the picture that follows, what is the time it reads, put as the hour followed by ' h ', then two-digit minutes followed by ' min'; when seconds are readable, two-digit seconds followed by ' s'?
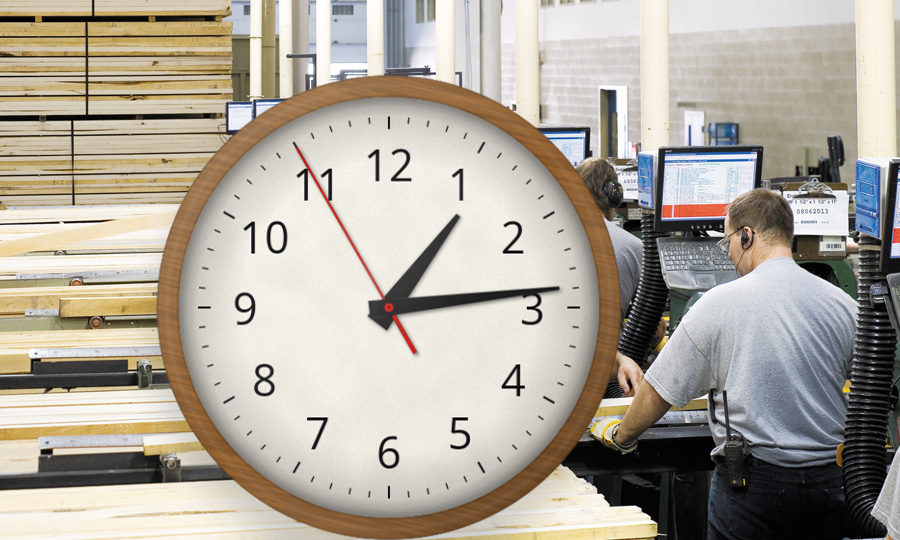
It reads 1 h 13 min 55 s
